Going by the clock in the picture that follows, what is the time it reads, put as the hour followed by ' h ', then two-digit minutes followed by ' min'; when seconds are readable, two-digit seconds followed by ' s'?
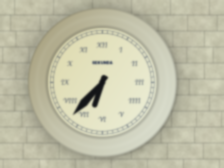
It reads 6 h 37 min
